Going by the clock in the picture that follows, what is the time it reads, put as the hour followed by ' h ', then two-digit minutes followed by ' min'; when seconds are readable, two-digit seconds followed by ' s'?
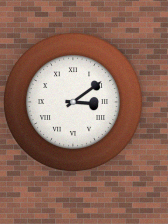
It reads 3 h 09 min
